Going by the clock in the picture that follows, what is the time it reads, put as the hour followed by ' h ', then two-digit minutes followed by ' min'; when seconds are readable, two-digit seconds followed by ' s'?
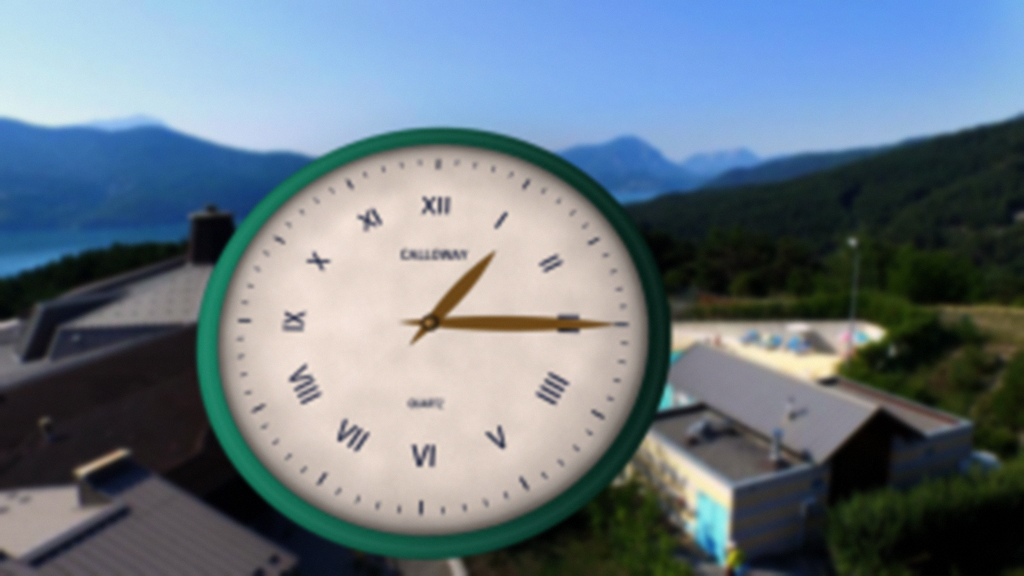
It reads 1 h 15 min
